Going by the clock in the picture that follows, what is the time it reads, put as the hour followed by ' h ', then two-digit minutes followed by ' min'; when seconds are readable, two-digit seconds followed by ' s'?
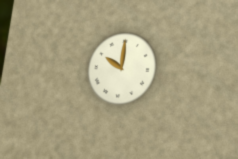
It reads 10 h 00 min
